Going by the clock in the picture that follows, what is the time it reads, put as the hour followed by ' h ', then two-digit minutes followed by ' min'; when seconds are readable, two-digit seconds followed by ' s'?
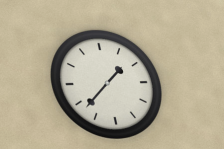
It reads 1 h 38 min
